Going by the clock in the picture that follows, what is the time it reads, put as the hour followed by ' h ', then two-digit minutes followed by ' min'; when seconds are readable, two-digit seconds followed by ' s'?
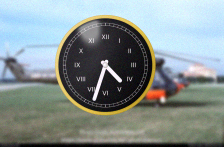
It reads 4 h 33 min
